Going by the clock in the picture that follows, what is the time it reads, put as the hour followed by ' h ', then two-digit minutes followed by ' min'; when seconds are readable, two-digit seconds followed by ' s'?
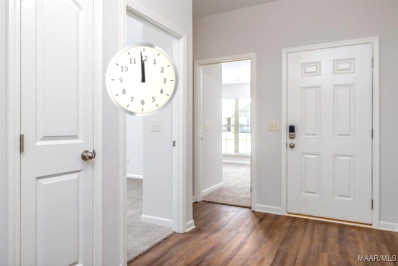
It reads 11 h 59 min
